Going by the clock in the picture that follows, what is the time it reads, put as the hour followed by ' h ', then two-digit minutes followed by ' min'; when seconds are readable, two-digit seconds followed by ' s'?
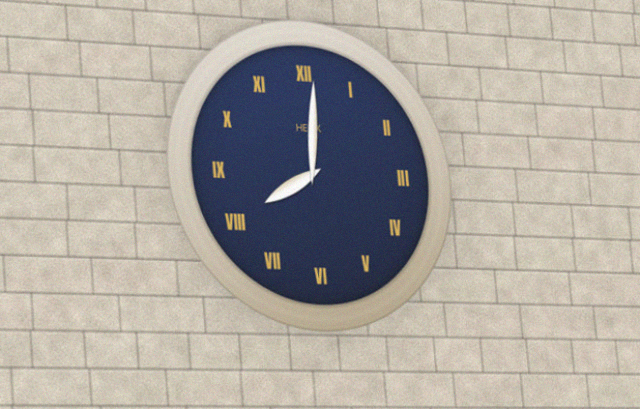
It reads 8 h 01 min
